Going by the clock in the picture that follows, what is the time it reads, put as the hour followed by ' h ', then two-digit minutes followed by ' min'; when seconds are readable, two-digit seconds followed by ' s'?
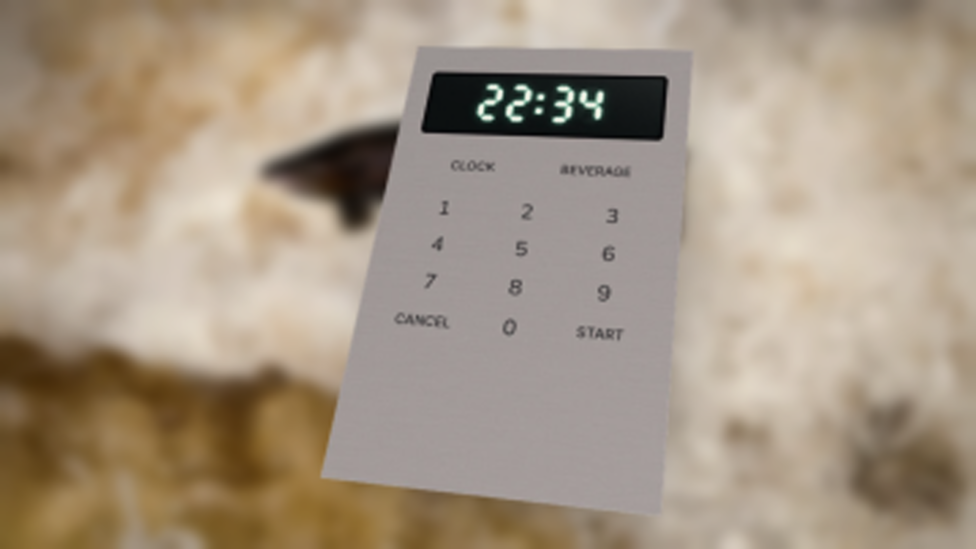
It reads 22 h 34 min
